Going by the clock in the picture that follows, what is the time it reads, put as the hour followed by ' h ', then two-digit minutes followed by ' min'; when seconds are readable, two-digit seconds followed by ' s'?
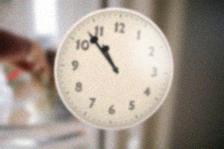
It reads 10 h 53 min
